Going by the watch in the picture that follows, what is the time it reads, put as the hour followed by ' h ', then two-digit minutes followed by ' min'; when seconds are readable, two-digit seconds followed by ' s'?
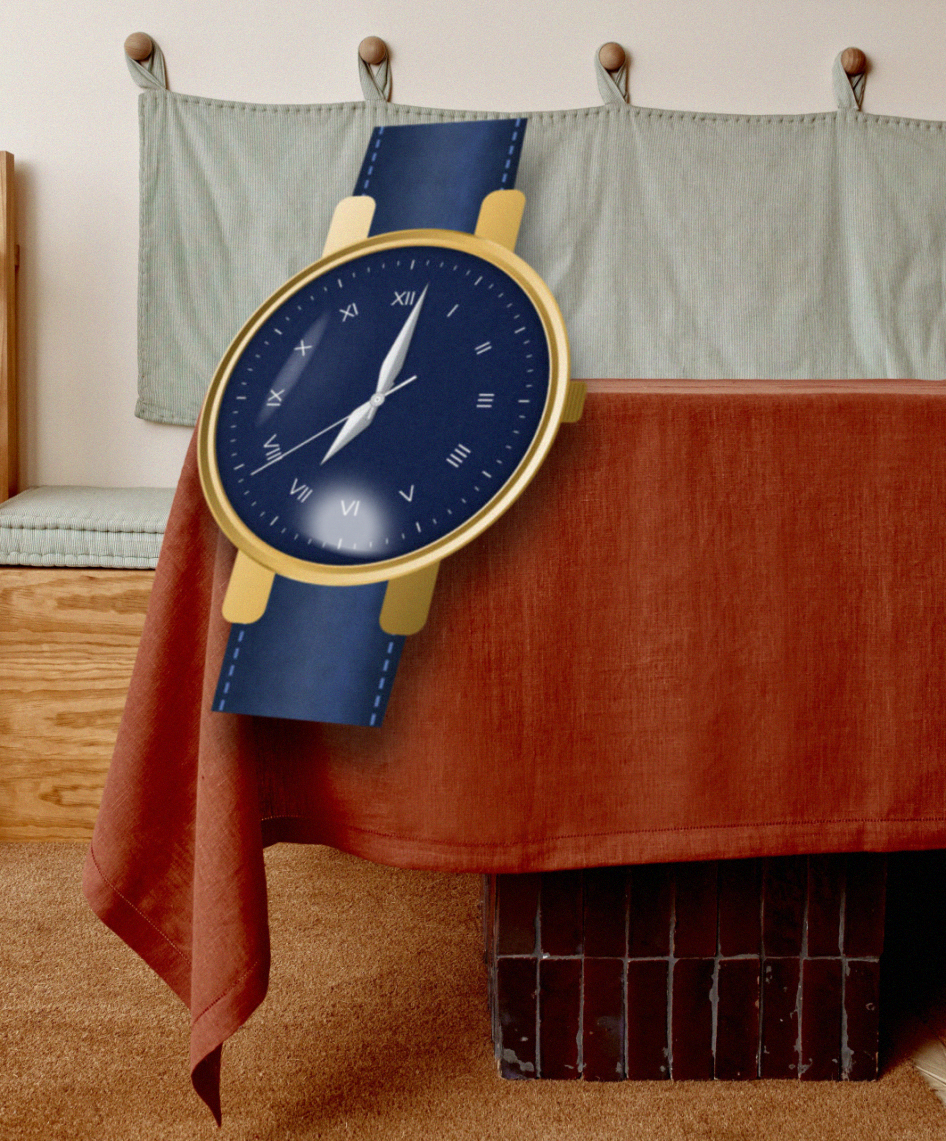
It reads 7 h 01 min 39 s
